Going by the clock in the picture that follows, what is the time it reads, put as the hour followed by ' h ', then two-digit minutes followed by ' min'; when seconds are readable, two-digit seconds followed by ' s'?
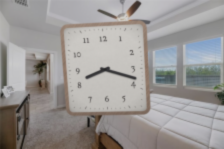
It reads 8 h 18 min
